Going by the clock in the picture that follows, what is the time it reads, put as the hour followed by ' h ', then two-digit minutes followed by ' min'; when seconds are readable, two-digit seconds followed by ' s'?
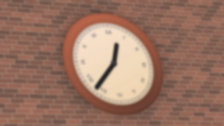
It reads 12 h 37 min
